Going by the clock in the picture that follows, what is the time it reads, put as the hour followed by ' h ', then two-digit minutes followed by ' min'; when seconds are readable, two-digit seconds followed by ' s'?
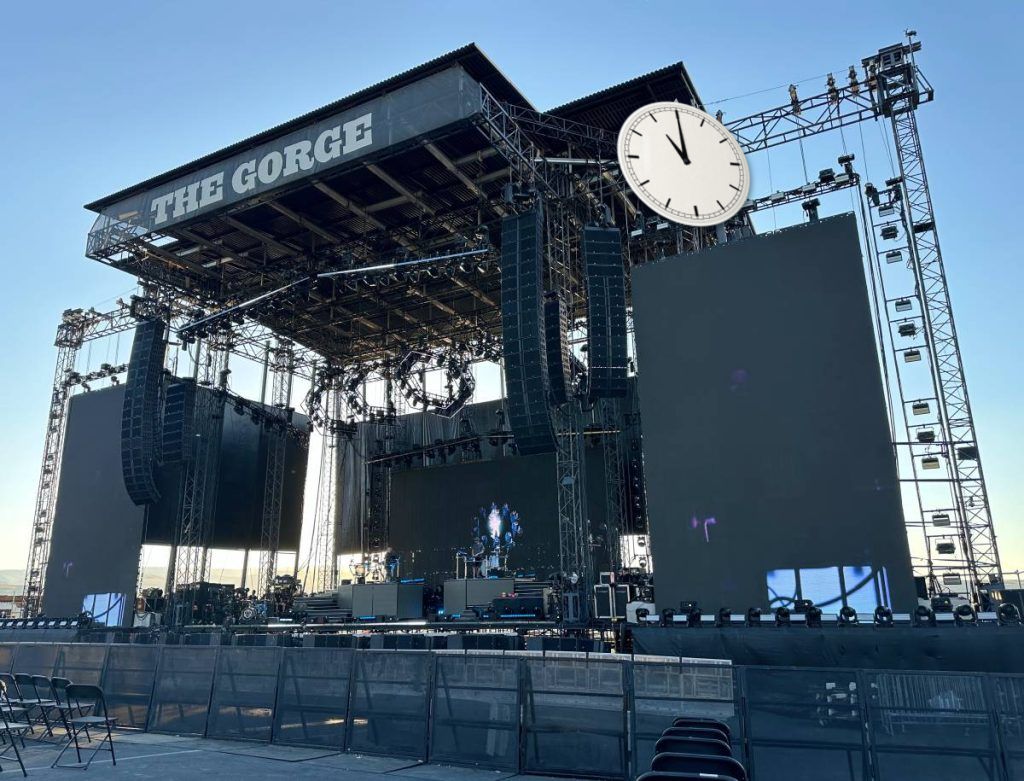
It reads 11 h 00 min
